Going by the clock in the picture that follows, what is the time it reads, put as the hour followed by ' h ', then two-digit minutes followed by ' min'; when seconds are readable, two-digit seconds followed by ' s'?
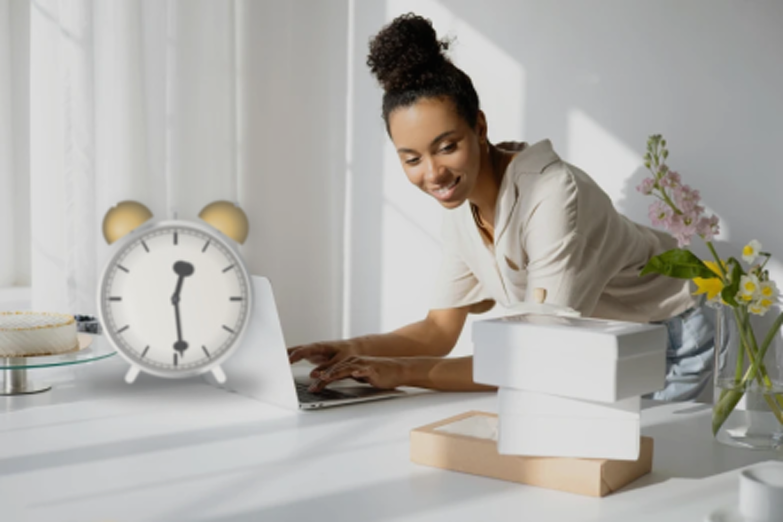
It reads 12 h 29 min
